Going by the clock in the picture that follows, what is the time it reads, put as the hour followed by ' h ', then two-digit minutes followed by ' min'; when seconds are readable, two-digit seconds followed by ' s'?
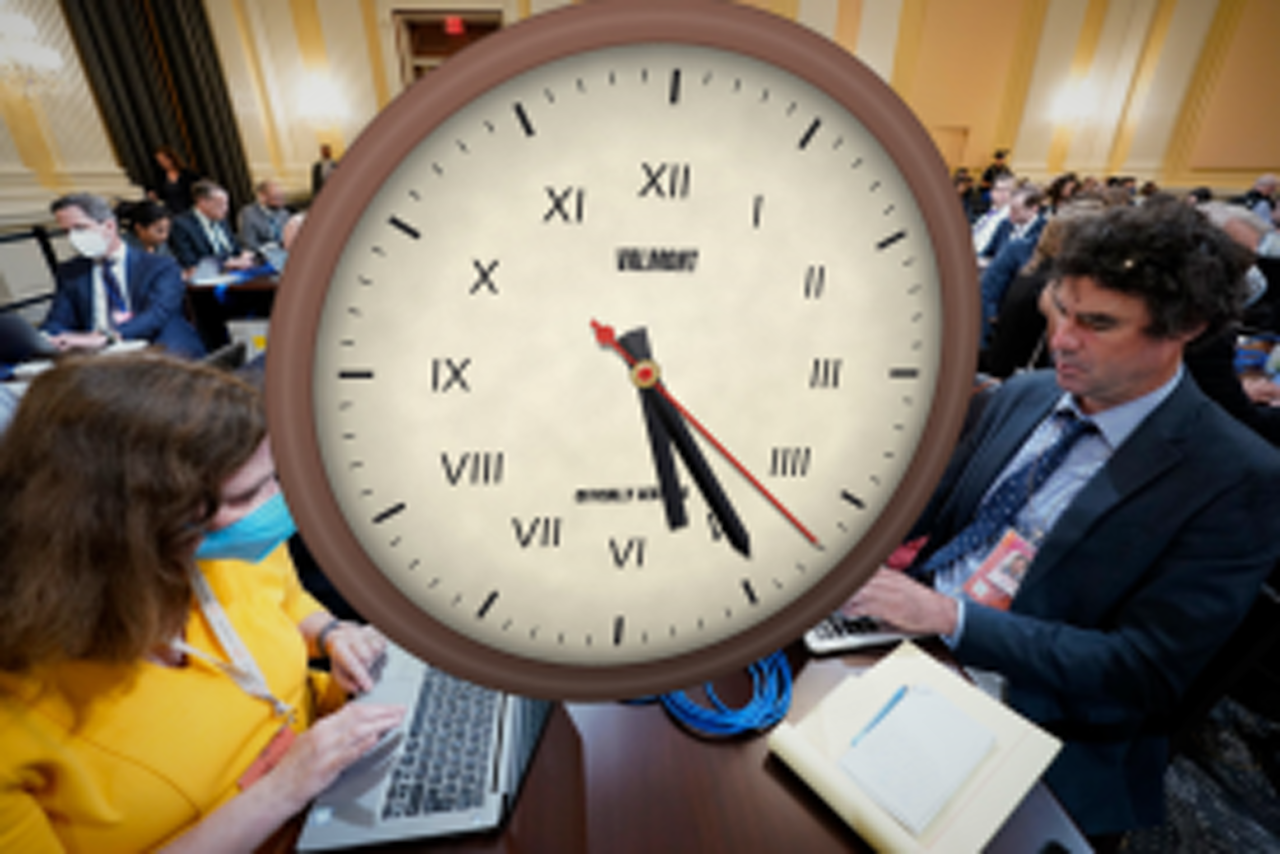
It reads 5 h 24 min 22 s
